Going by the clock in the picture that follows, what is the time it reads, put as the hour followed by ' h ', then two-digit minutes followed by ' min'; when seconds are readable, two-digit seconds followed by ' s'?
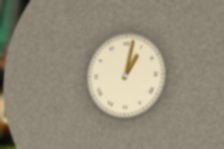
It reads 1 h 02 min
